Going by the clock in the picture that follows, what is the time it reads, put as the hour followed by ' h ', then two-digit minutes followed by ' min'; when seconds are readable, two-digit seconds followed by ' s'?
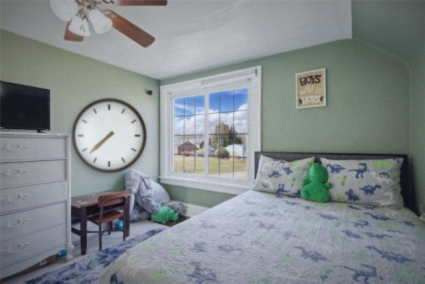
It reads 7 h 38 min
